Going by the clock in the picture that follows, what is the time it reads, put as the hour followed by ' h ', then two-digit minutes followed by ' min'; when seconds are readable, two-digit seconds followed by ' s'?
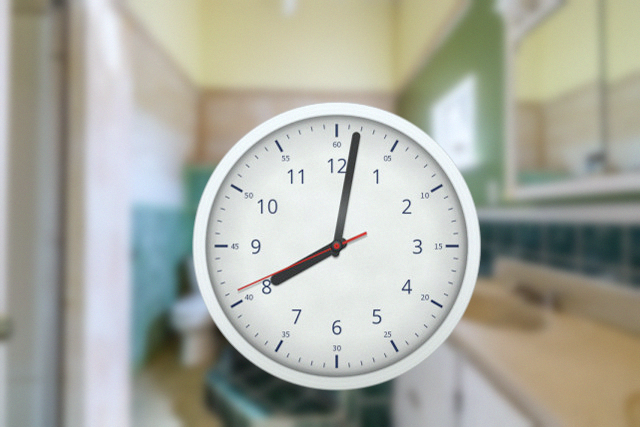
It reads 8 h 01 min 41 s
